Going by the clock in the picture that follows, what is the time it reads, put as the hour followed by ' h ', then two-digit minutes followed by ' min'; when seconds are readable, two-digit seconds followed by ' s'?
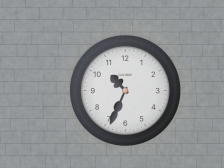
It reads 10 h 34 min
